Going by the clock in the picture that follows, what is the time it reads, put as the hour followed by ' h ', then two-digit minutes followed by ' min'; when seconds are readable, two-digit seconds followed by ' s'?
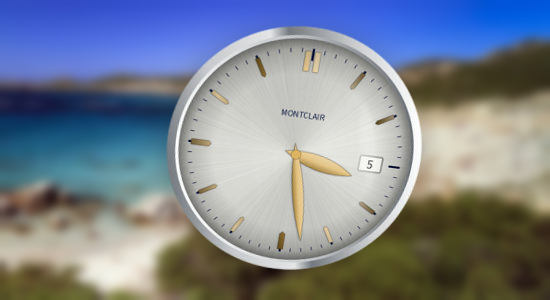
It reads 3 h 28 min
